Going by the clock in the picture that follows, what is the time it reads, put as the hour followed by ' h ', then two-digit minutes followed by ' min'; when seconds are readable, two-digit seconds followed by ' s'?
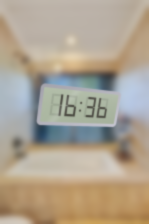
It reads 16 h 36 min
